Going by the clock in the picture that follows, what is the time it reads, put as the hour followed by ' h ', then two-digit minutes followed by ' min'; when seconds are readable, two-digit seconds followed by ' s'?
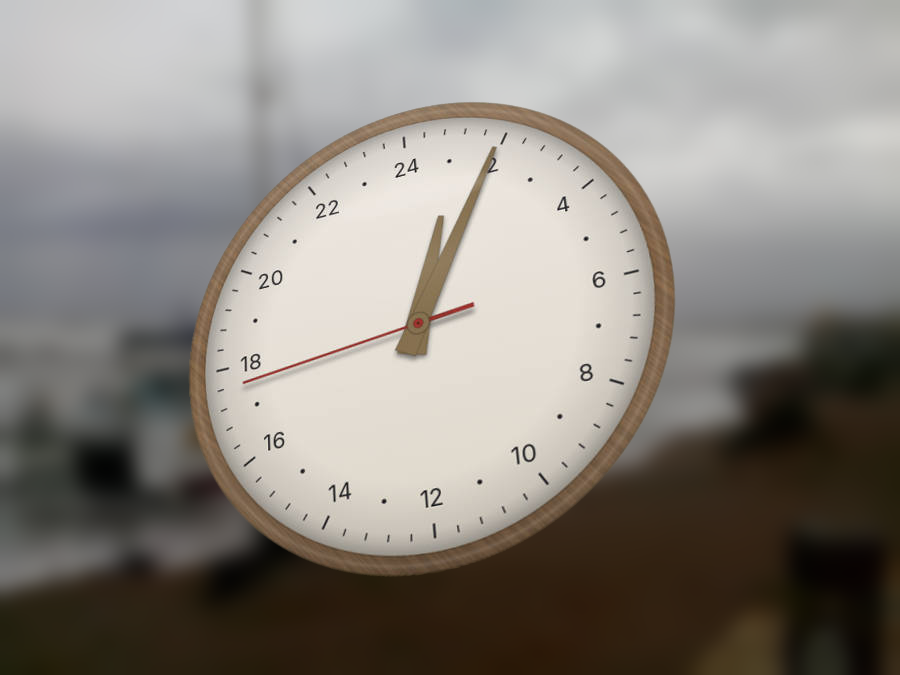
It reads 1 h 04 min 44 s
